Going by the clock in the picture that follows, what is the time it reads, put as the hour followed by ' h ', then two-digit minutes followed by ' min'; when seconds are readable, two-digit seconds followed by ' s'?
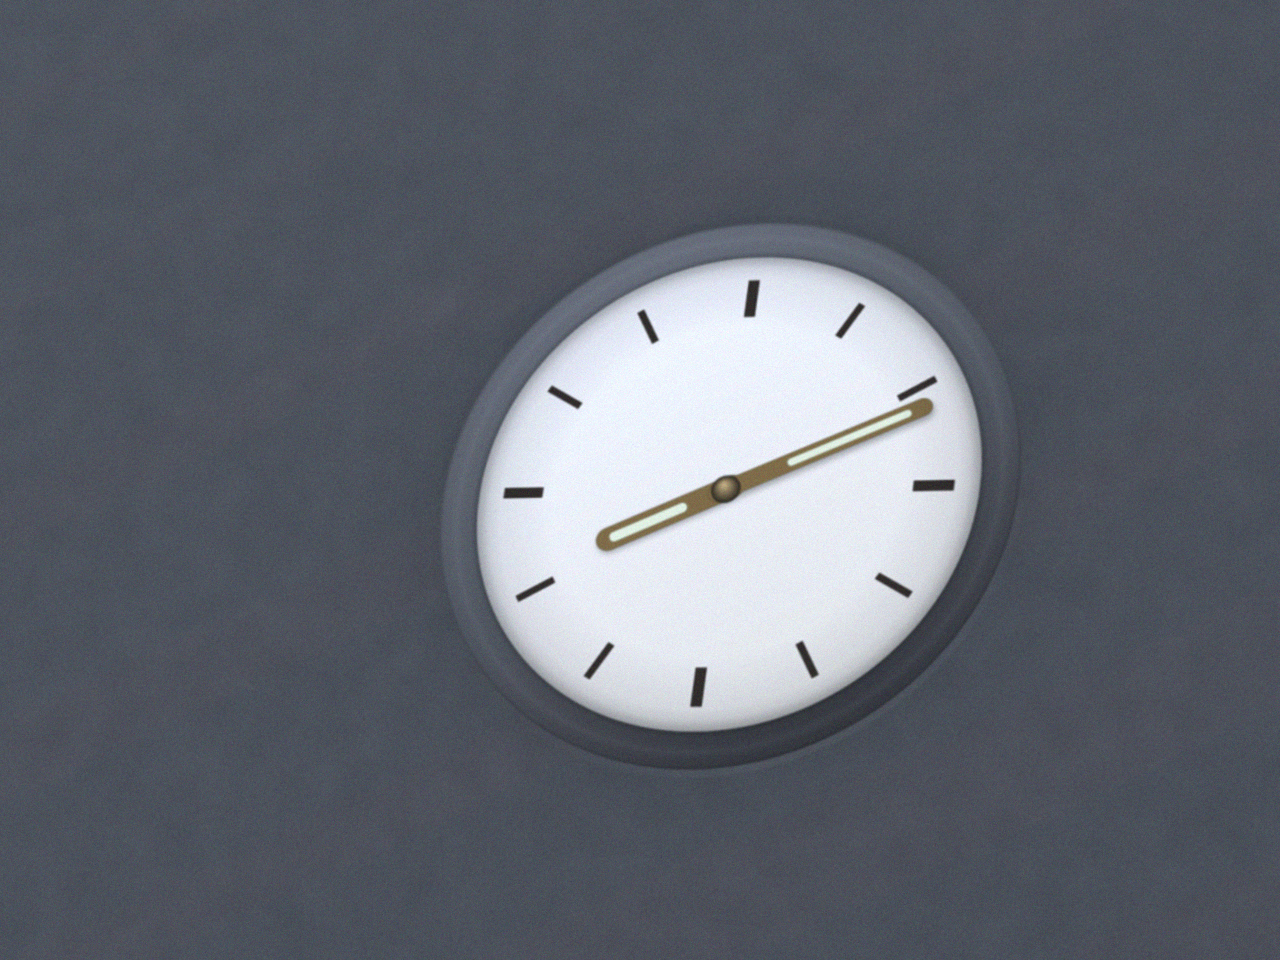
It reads 8 h 11 min
